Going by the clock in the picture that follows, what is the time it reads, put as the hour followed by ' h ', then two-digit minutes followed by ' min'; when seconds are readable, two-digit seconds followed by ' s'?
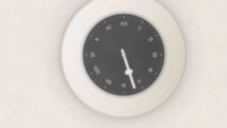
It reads 5 h 27 min
